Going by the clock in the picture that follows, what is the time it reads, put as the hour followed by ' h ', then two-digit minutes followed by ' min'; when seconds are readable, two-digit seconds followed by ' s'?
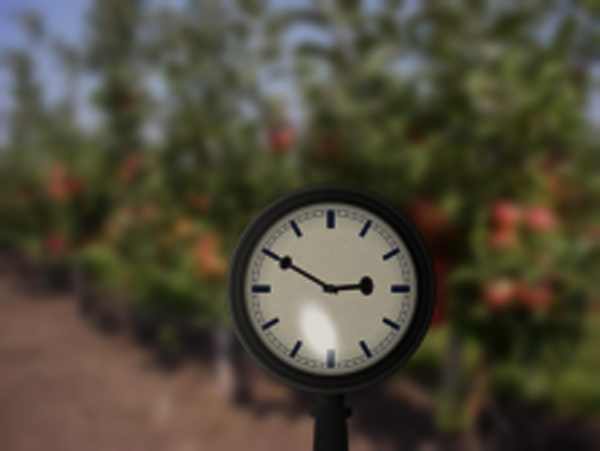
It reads 2 h 50 min
